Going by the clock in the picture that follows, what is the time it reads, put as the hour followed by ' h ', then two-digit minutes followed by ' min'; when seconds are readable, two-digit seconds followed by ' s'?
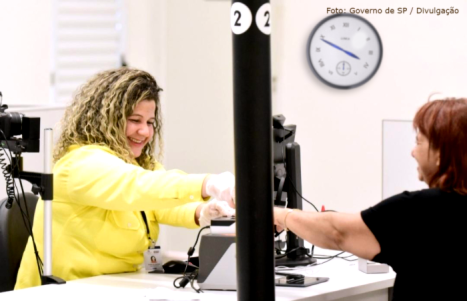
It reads 3 h 49 min
